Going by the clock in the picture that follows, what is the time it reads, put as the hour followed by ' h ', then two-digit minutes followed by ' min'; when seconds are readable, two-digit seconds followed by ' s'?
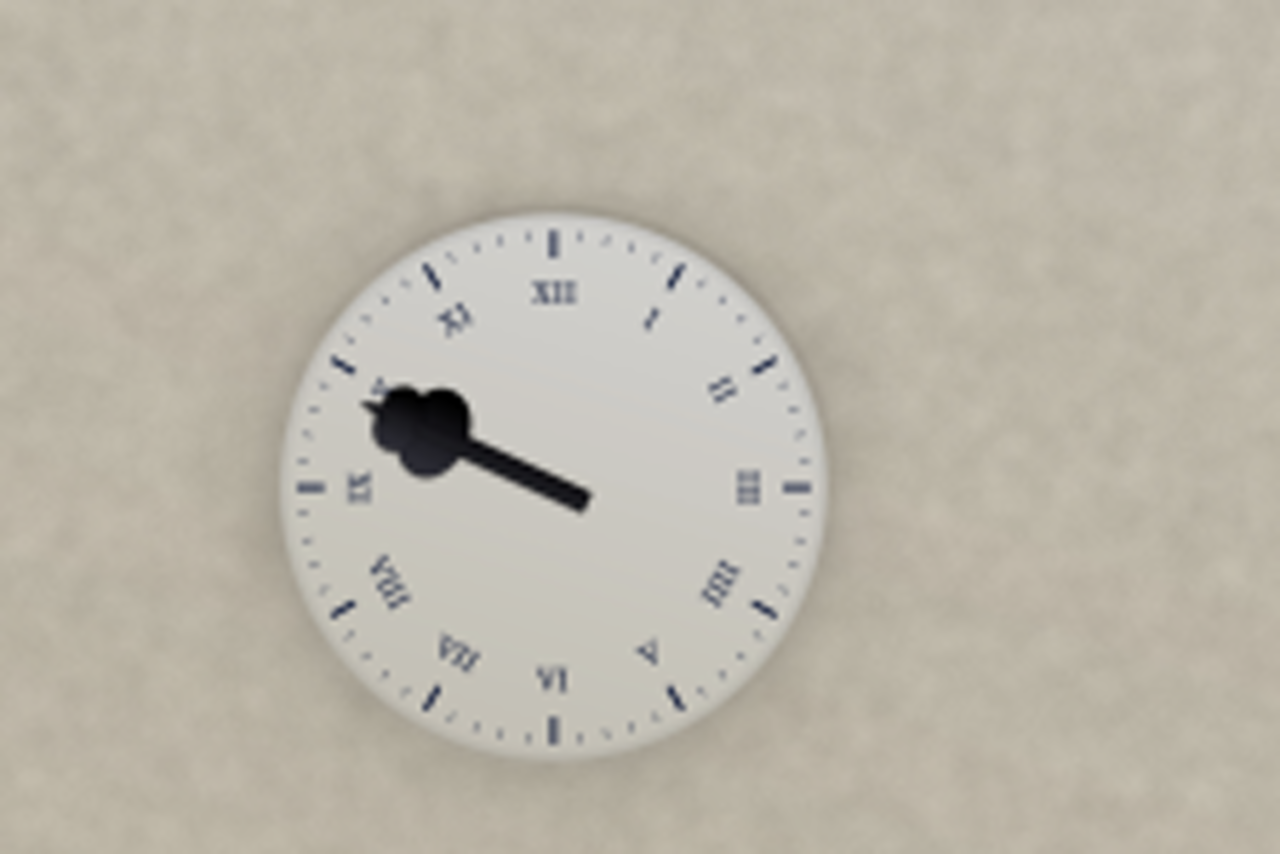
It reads 9 h 49 min
